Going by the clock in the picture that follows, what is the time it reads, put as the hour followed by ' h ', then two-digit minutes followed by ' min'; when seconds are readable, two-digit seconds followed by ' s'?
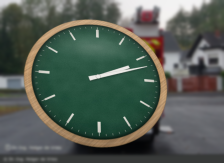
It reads 2 h 12 min
